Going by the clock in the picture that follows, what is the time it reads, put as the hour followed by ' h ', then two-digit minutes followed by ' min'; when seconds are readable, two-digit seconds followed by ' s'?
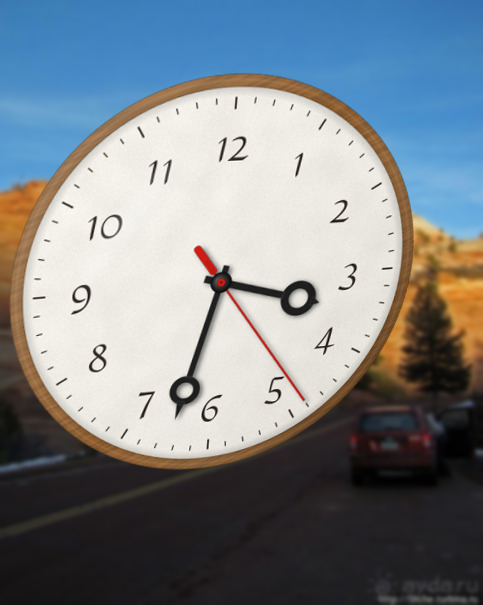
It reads 3 h 32 min 24 s
